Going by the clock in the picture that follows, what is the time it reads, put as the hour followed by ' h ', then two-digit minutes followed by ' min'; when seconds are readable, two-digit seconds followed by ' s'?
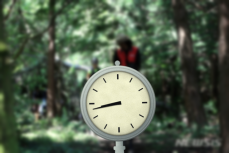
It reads 8 h 43 min
